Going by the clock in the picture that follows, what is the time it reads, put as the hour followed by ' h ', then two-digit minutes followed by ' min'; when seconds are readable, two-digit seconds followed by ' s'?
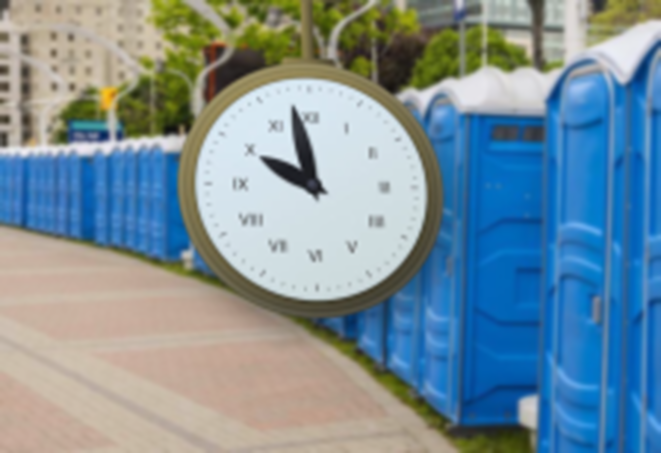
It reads 9 h 58 min
